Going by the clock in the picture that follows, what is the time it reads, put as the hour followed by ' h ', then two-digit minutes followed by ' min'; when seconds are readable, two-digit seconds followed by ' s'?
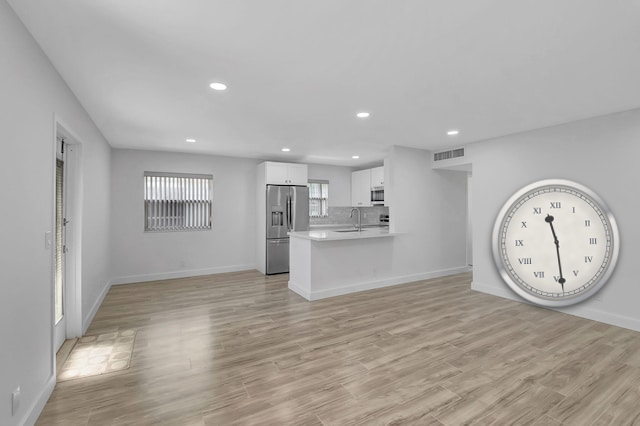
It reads 11 h 29 min
